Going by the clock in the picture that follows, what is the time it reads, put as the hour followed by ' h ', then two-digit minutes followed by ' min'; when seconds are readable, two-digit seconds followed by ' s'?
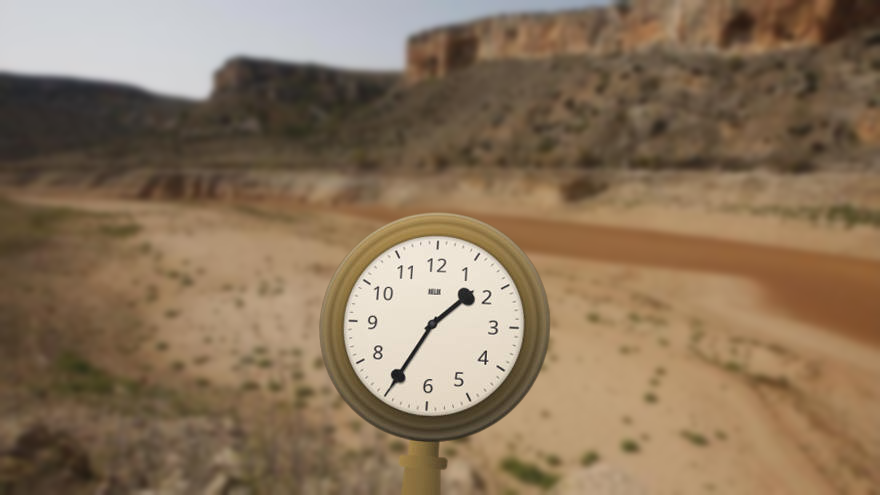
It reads 1 h 35 min
